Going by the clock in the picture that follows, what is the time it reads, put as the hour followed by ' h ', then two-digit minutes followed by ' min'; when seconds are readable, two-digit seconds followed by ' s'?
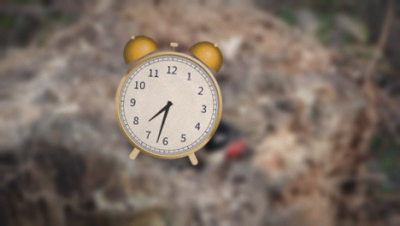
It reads 7 h 32 min
